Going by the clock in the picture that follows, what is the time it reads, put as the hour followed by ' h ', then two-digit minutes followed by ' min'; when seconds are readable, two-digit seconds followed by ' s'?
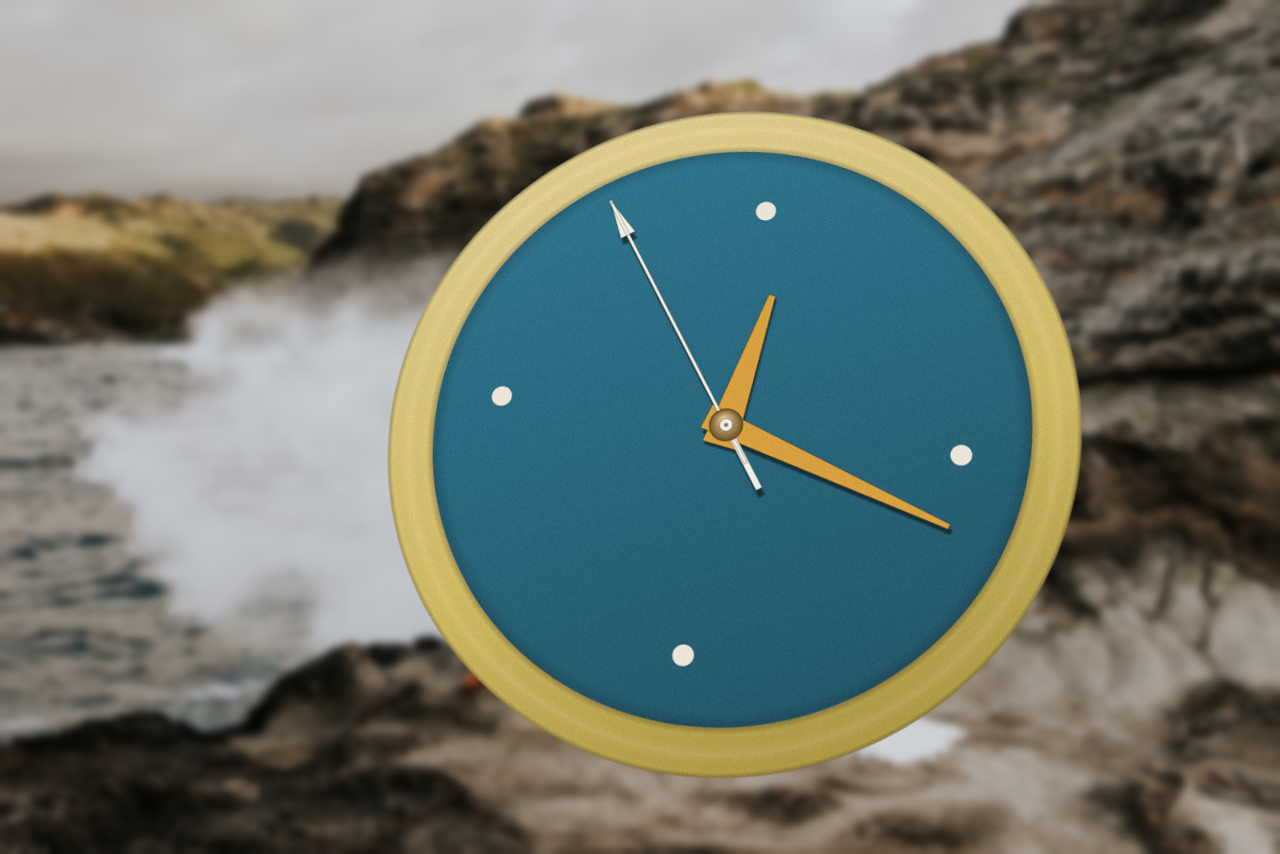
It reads 12 h 17 min 54 s
